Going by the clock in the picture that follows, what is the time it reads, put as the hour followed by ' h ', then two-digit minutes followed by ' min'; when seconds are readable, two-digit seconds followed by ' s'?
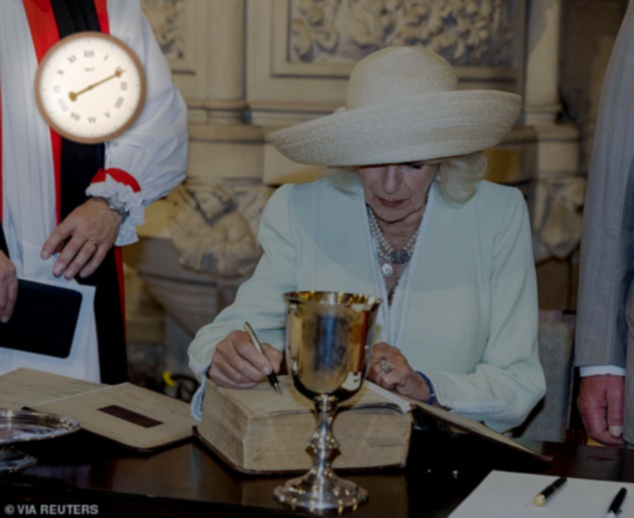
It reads 8 h 11 min
